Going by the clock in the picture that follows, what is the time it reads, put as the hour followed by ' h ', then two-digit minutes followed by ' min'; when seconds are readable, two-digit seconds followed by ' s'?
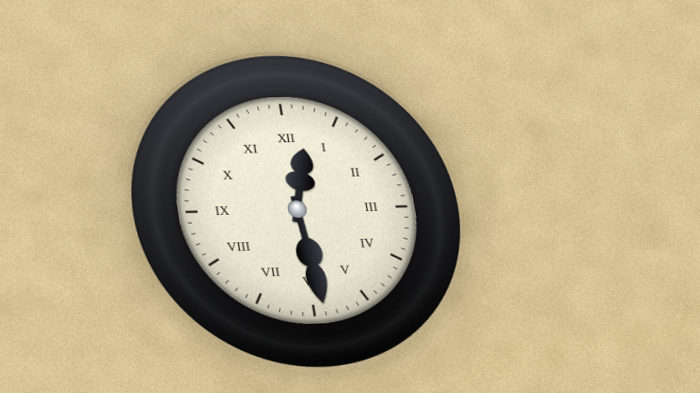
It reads 12 h 29 min
